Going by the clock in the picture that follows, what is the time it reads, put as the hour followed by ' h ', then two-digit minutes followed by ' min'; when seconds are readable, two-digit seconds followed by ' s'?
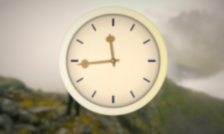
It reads 11 h 44 min
